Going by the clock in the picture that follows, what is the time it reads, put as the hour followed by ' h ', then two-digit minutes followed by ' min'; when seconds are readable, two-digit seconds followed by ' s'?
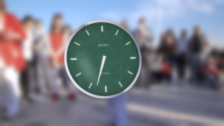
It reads 6 h 33 min
